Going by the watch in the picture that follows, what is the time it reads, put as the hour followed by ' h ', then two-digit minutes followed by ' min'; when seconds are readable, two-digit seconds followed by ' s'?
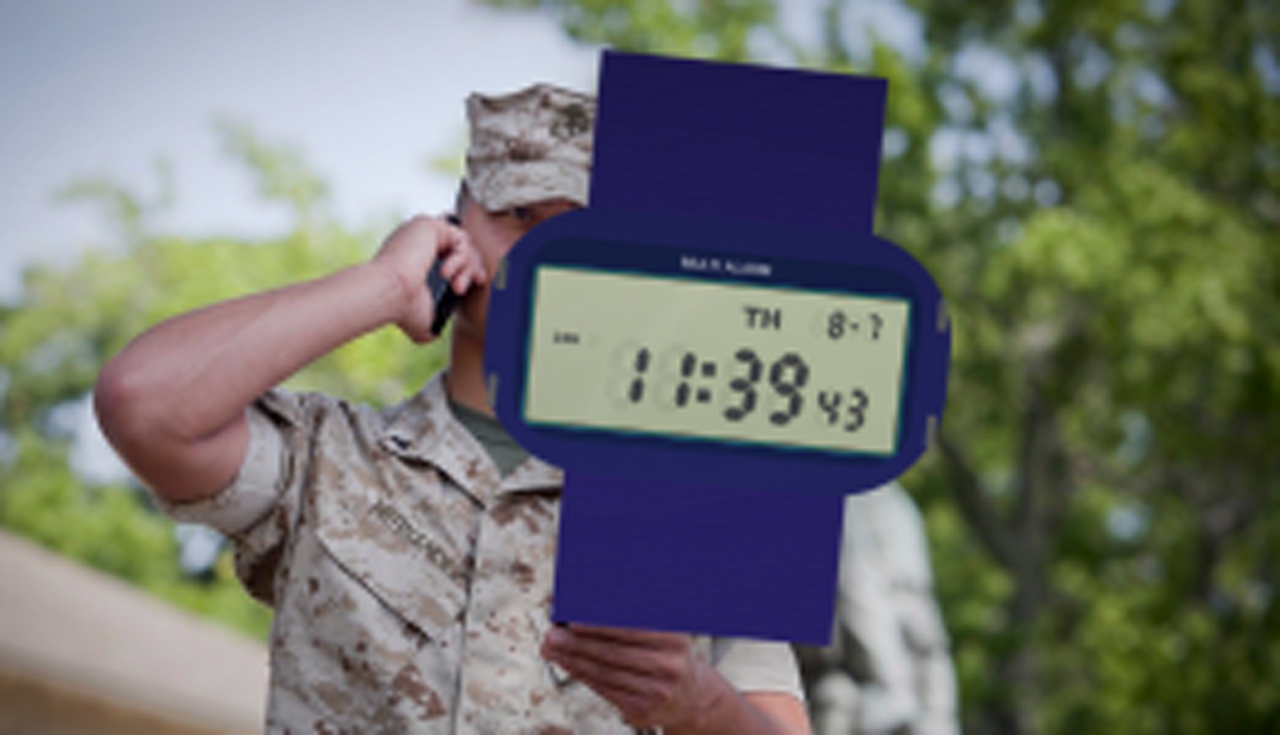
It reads 11 h 39 min 43 s
